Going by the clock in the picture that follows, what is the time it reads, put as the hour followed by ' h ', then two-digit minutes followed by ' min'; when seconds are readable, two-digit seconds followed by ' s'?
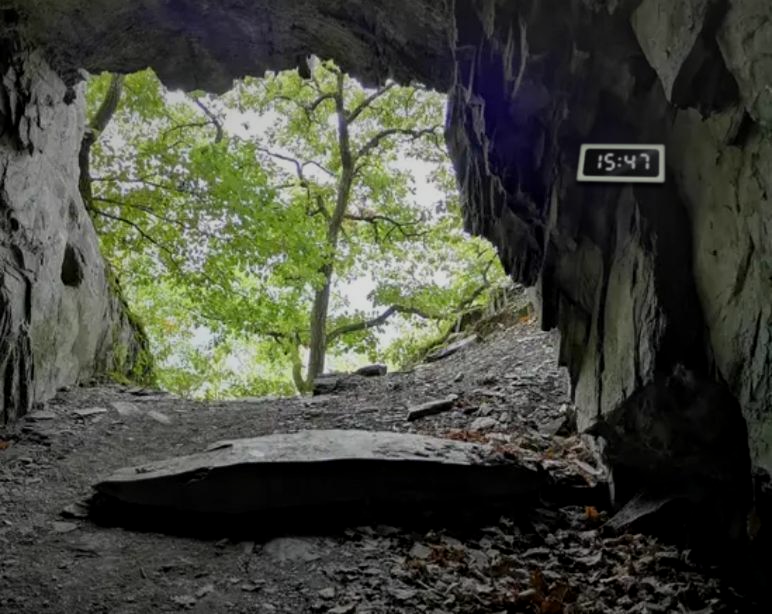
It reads 15 h 47 min
